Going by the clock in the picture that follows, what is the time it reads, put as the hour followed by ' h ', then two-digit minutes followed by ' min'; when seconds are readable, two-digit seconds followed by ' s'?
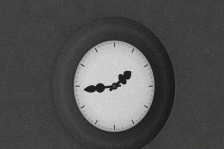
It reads 1 h 44 min
